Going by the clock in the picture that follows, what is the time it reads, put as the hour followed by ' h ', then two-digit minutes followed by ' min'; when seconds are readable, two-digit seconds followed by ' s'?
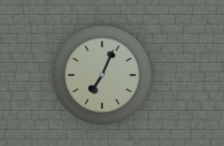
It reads 7 h 04 min
